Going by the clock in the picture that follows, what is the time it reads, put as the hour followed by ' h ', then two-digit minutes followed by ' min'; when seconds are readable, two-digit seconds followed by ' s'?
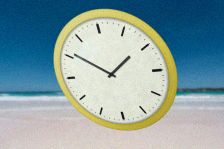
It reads 1 h 51 min
